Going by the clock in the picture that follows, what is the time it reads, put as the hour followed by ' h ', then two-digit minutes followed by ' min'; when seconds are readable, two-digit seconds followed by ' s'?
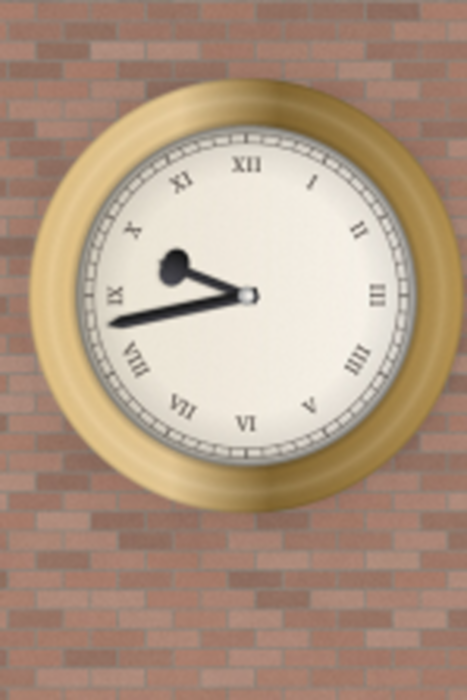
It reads 9 h 43 min
